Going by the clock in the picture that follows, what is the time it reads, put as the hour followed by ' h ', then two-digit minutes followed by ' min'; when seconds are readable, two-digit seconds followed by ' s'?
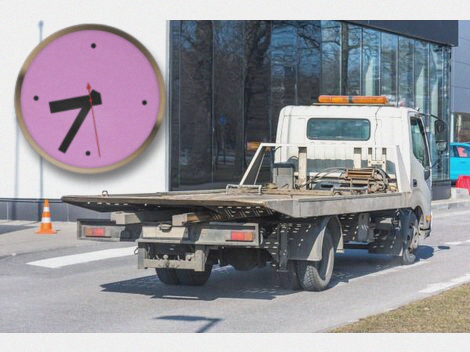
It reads 8 h 34 min 28 s
